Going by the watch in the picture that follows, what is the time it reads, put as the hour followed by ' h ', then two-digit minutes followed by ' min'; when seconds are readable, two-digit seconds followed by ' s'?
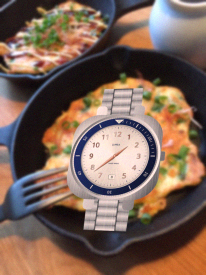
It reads 1 h 38 min
